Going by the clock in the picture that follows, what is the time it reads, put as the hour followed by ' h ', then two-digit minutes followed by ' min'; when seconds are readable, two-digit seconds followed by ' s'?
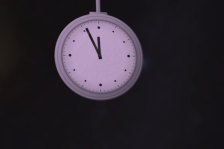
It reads 11 h 56 min
